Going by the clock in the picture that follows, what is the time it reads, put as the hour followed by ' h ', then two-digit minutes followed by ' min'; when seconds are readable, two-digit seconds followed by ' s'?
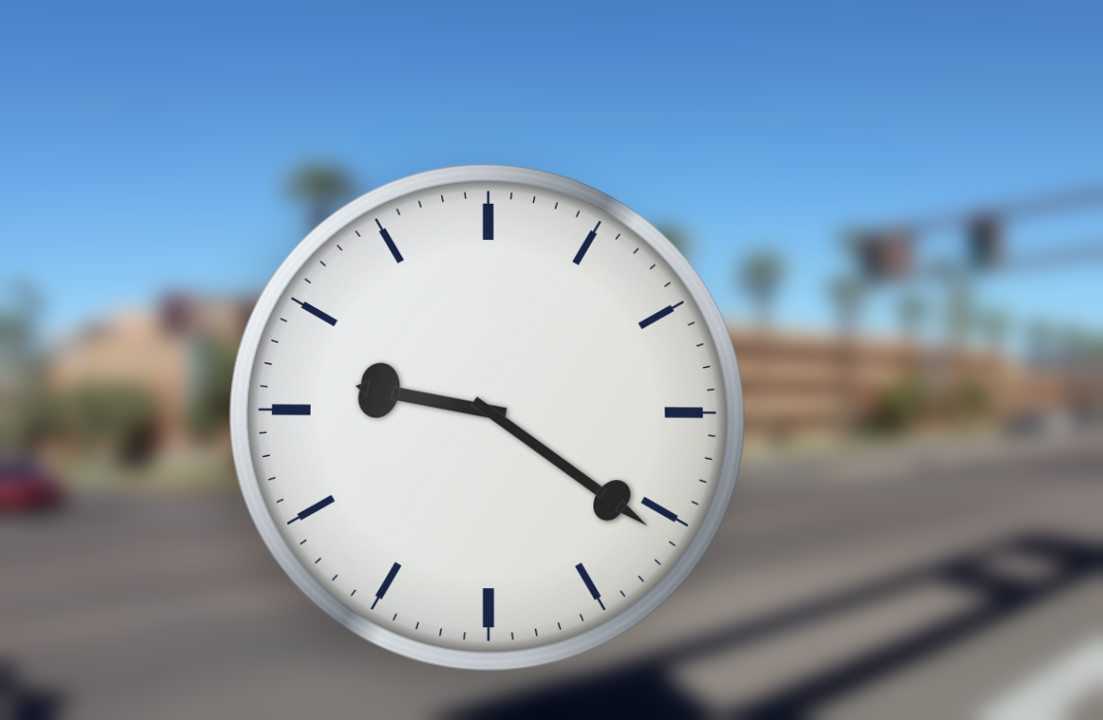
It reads 9 h 21 min
